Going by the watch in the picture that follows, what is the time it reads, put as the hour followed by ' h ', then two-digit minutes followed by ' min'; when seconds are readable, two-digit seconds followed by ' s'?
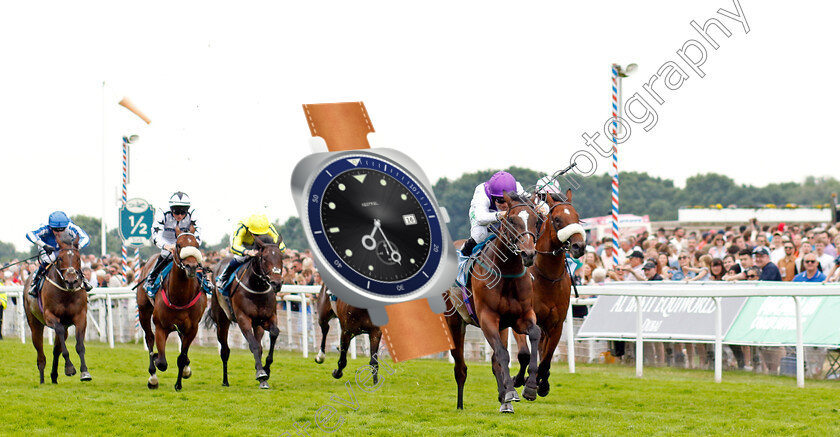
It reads 7 h 28 min
